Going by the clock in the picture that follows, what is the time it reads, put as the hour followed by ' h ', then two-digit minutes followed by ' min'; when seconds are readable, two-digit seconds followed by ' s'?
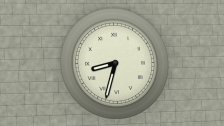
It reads 8 h 33 min
